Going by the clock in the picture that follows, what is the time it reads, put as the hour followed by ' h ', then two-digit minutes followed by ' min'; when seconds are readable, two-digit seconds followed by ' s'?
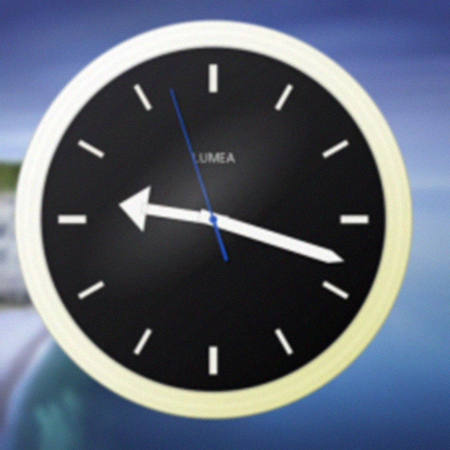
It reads 9 h 17 min 57 s
